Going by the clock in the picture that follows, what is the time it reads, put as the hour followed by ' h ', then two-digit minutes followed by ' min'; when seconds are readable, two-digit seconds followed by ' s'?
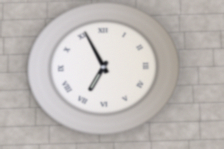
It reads 6 h 56 min
